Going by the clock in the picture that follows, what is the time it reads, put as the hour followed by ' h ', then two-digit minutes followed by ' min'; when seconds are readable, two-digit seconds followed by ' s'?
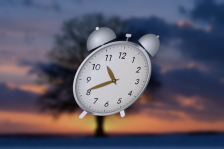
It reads 10 h 41 min
